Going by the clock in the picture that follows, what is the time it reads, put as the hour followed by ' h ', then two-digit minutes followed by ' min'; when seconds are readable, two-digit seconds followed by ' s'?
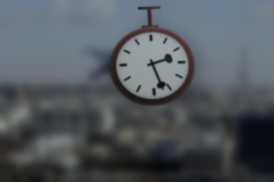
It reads 2 h 27 min
